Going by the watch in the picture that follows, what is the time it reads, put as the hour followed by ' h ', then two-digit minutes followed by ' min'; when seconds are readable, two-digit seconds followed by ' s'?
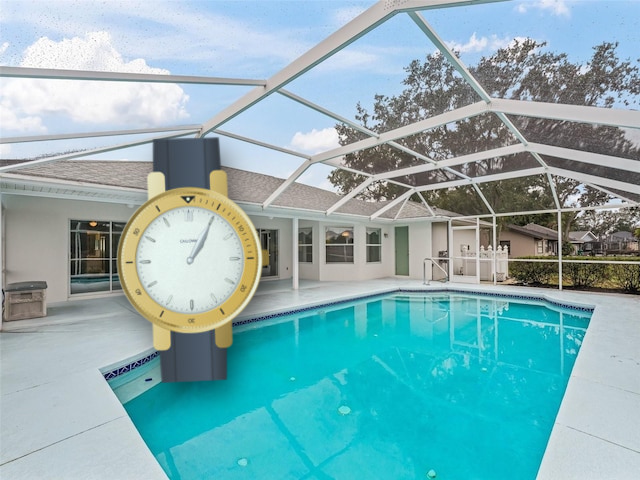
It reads 1 h 05 min
